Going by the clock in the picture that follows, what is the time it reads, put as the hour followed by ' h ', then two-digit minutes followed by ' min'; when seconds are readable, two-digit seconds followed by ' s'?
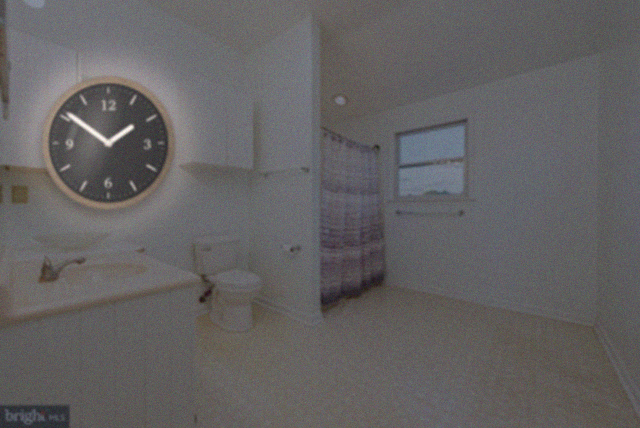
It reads 1 h 51 min
